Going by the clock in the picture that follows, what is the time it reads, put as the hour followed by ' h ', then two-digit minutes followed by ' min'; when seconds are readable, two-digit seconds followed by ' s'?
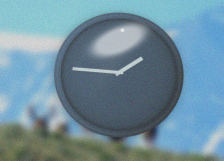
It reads 1 h 45 min
